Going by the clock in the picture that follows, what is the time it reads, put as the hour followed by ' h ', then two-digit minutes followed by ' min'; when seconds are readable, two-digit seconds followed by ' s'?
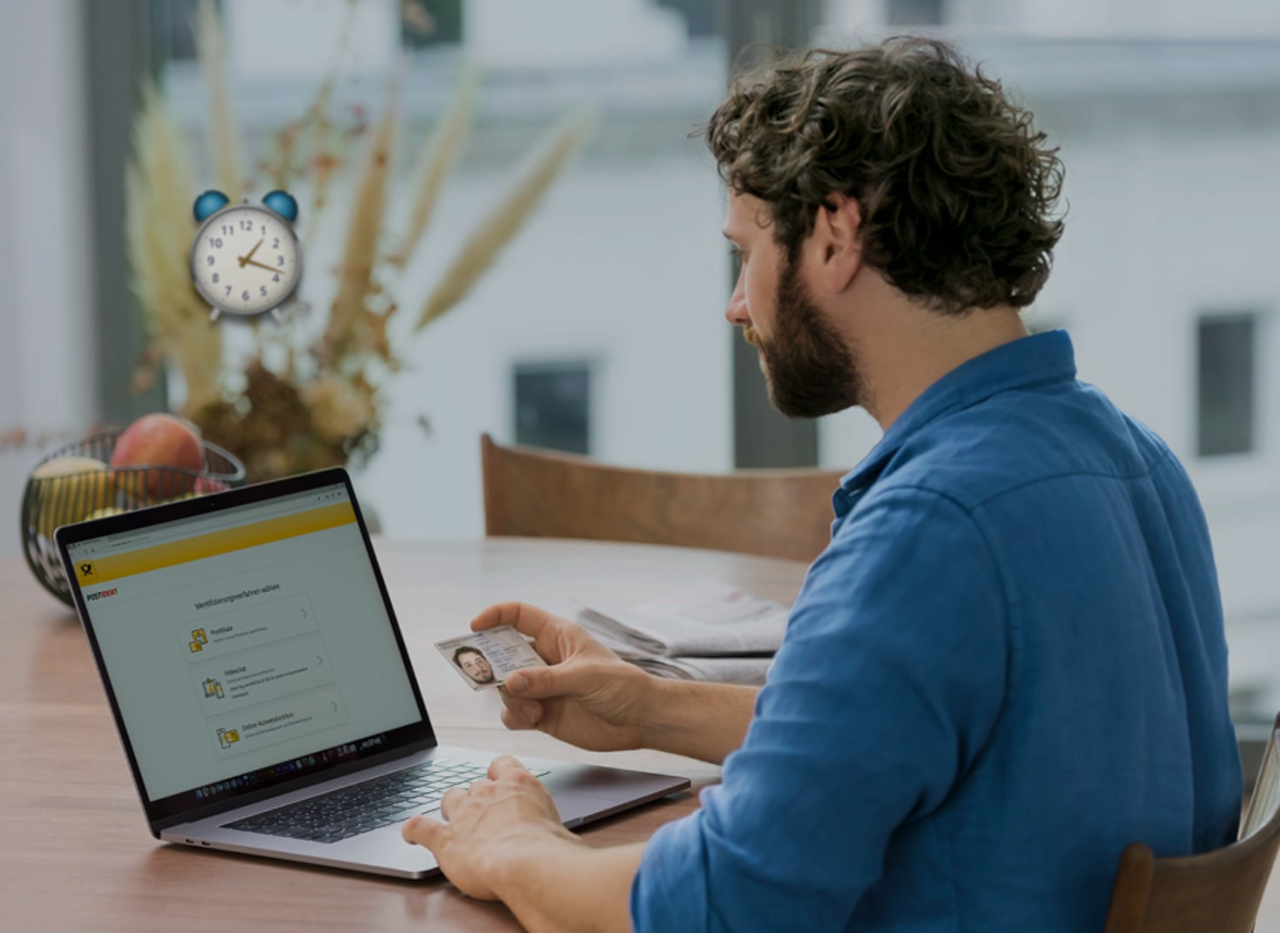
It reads 1 h 18 min
